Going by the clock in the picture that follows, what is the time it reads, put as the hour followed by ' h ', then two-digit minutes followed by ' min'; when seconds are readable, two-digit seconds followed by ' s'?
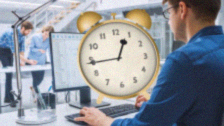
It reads 12 h 44 min
